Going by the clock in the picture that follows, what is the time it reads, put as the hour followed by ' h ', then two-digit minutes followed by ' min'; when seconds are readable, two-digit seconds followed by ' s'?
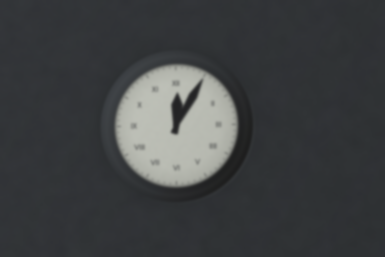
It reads 12 h 05 min
